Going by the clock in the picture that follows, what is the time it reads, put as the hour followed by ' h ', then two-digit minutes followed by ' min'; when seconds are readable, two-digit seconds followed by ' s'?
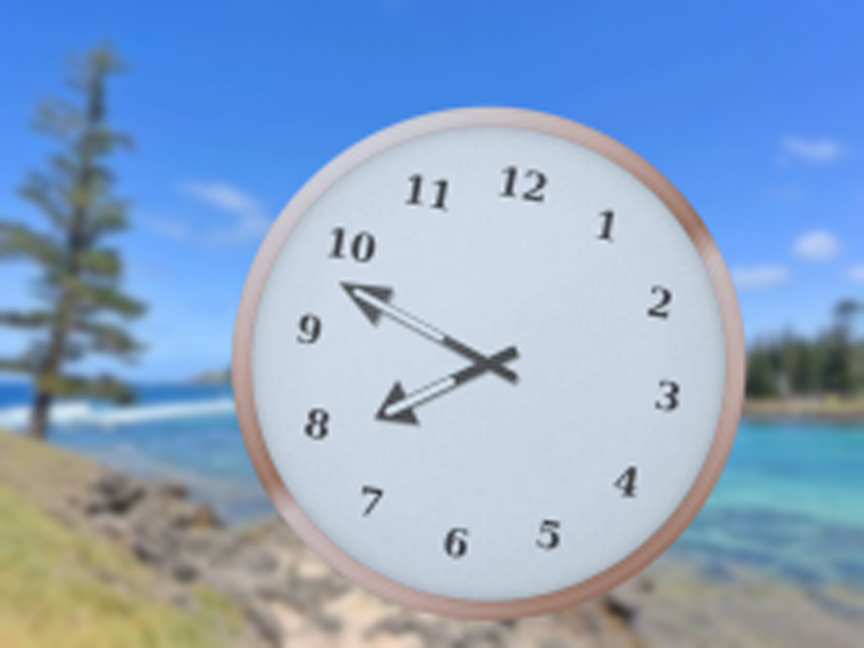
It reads 7 h 48 min
